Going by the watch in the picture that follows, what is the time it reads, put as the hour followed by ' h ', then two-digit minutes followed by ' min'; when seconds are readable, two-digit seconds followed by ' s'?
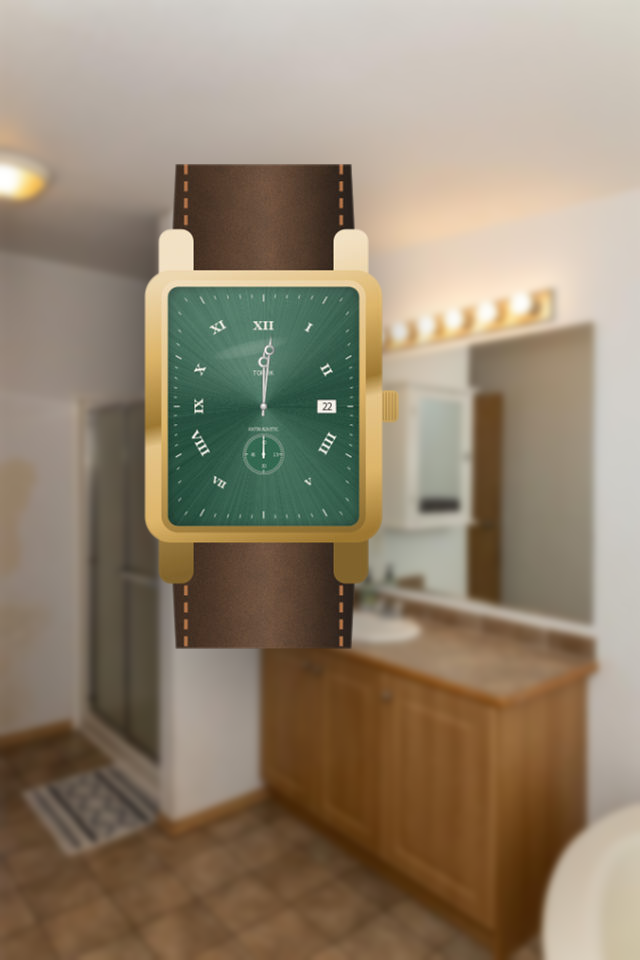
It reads 12 h 01 min
